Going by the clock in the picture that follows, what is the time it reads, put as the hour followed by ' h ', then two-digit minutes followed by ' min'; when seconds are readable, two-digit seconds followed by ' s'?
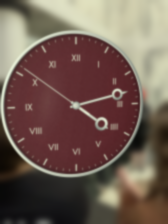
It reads 4 h 12 min 51 s
